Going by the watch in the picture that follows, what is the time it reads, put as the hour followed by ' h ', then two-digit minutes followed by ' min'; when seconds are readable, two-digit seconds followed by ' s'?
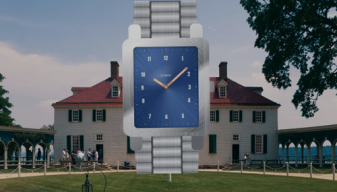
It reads 10 h 08 min
